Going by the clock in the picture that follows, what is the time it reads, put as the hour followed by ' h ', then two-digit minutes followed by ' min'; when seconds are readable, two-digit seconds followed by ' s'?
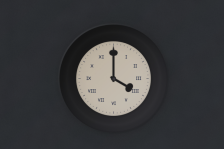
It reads 4 h 00 min
